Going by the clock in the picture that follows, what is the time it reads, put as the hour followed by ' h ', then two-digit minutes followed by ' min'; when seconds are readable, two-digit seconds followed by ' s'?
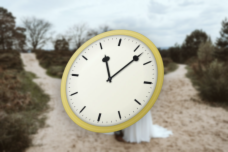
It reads 11 h 07 min
